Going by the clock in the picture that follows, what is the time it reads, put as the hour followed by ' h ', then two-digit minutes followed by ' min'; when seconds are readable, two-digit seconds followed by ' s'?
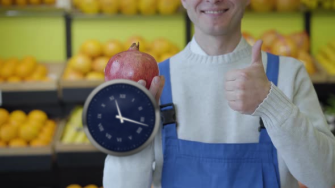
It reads 11 h 17 min
